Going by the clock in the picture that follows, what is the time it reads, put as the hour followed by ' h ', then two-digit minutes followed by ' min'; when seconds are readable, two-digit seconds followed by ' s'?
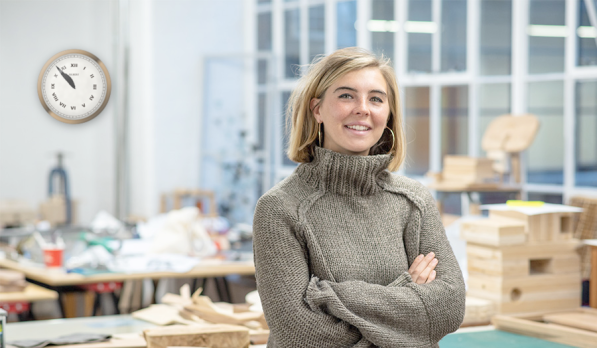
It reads 10 h 53 min
